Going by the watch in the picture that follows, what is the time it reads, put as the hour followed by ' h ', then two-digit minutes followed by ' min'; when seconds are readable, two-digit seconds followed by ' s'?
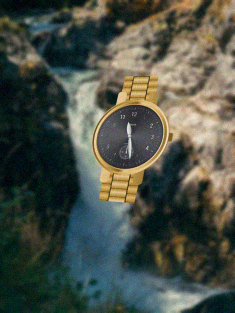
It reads 11 h 28 min
